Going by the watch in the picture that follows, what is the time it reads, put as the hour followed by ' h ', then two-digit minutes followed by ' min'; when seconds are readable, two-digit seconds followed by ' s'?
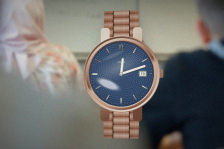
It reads 12 h 12 min
